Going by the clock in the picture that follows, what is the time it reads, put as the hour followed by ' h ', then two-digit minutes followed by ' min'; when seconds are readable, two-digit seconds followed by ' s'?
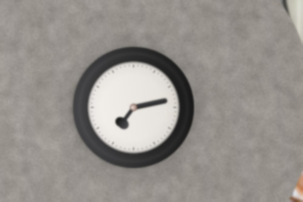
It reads 7 h 13 min
